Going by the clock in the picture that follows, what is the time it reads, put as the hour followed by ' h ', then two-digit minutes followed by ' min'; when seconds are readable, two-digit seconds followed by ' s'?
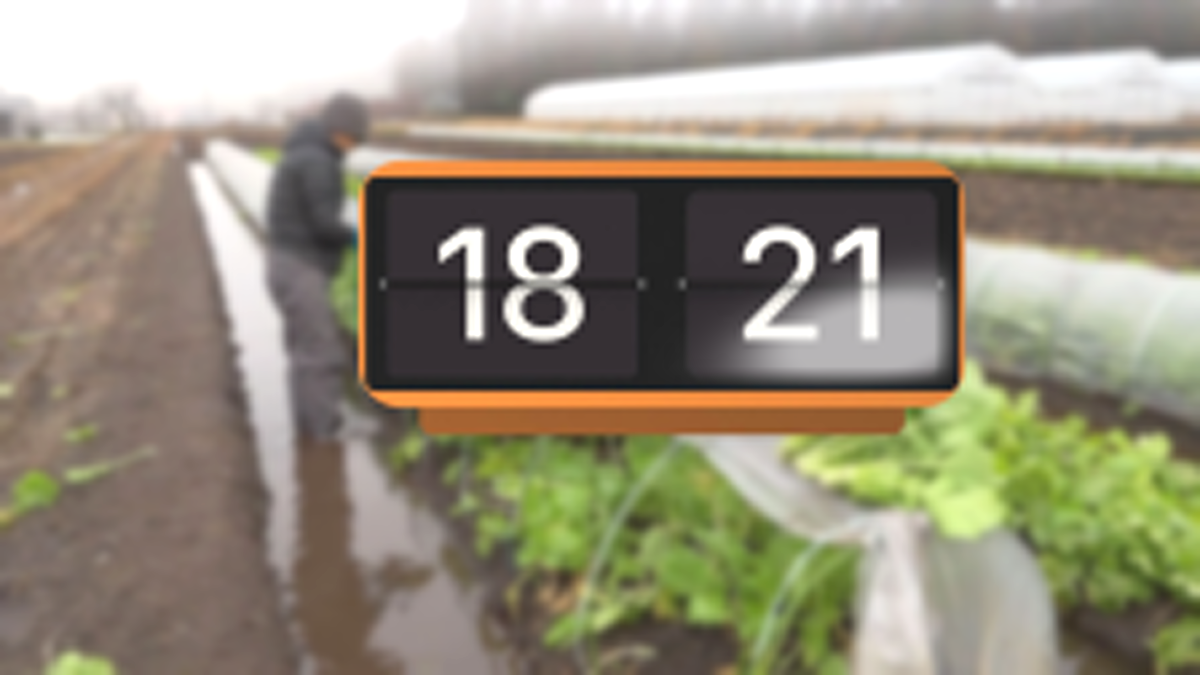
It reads 18 h 21 min
